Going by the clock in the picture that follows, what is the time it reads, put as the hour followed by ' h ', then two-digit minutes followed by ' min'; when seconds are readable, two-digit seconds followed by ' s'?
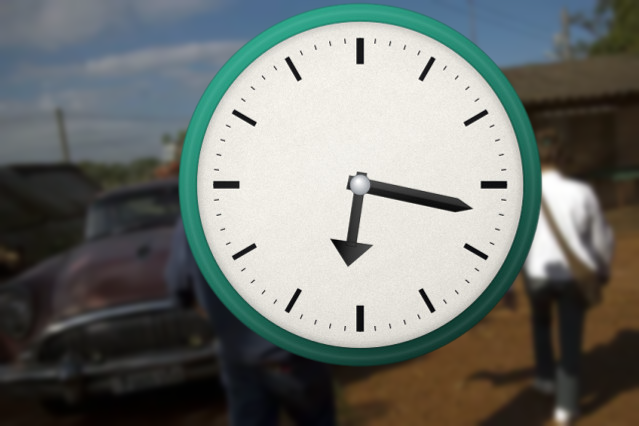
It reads 6 h 17 min
